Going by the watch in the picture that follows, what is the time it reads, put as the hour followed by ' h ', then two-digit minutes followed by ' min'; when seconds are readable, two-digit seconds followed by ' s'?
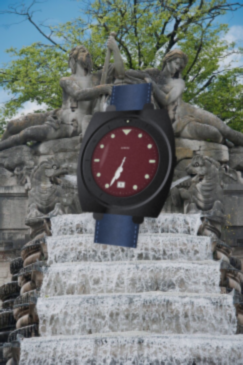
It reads 6 h 34 min
